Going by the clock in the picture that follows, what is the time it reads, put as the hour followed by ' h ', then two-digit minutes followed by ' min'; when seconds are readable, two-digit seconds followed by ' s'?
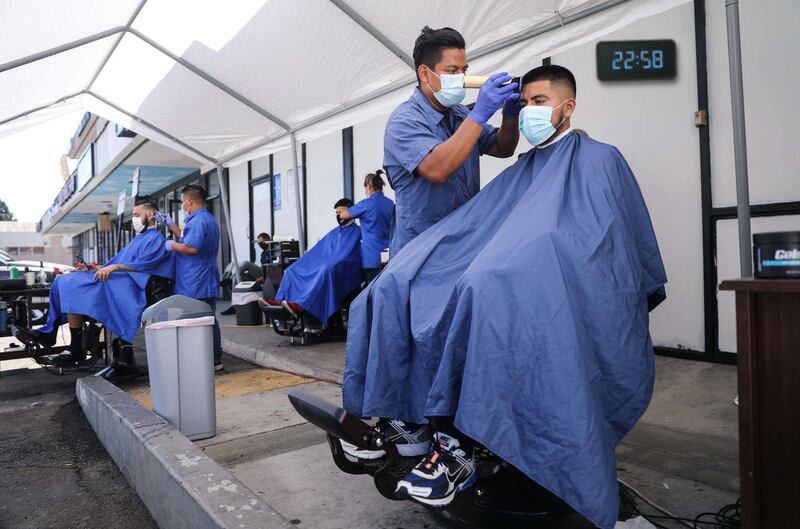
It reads 22 h 58 min
